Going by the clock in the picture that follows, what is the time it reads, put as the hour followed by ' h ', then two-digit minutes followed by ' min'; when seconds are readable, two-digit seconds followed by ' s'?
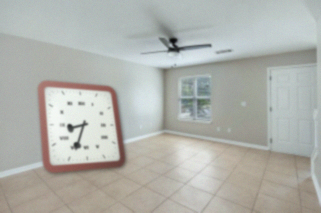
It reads 8 h 34 min
